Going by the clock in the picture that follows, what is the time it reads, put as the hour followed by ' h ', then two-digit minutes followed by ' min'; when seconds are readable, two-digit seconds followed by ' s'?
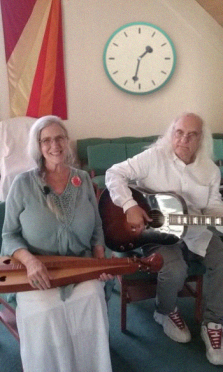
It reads 1 h 32 min
